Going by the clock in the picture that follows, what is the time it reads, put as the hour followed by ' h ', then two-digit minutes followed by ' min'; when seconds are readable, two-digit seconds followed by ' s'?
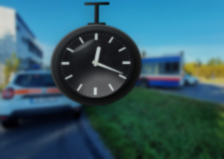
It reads 12 h 19 min
